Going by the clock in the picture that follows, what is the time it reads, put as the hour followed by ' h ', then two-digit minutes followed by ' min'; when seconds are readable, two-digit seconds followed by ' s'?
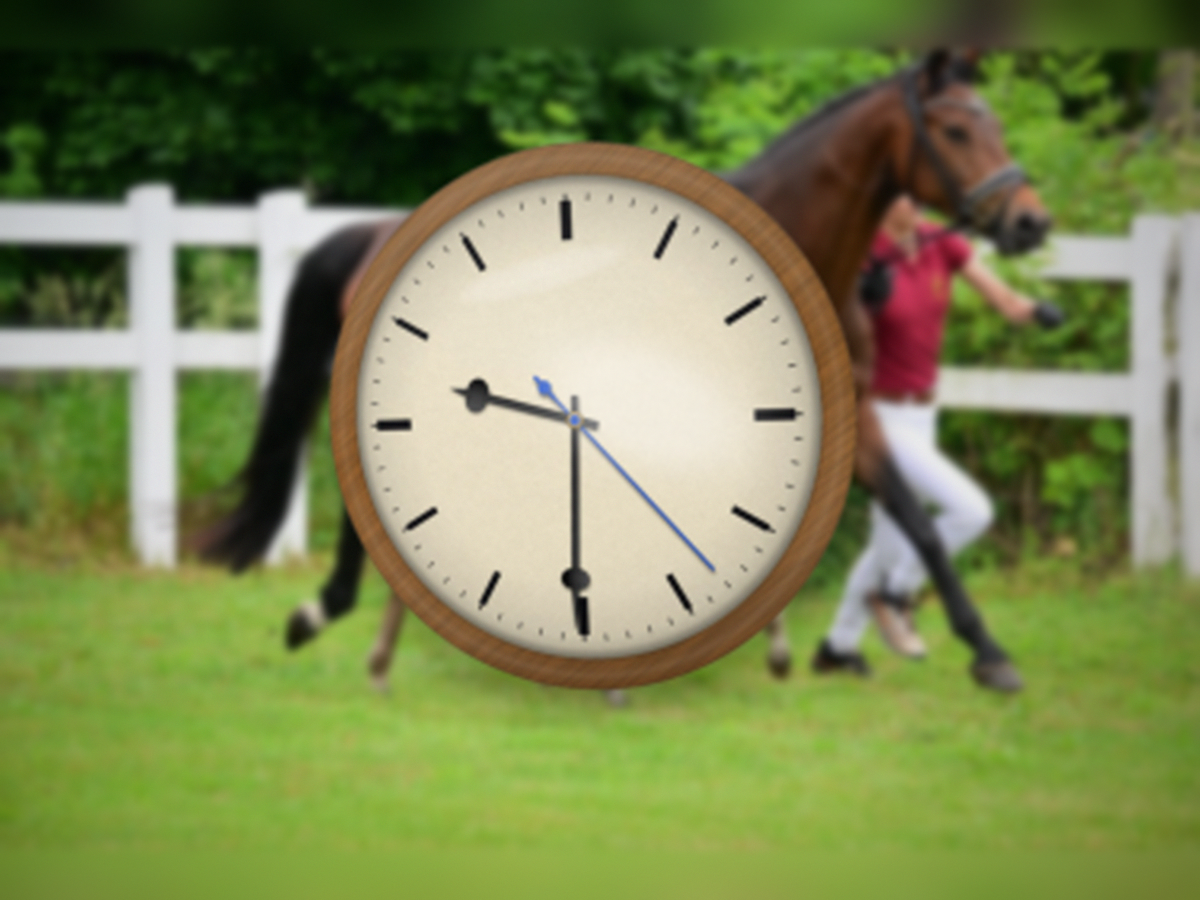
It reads 9 h 30 min 23 s
